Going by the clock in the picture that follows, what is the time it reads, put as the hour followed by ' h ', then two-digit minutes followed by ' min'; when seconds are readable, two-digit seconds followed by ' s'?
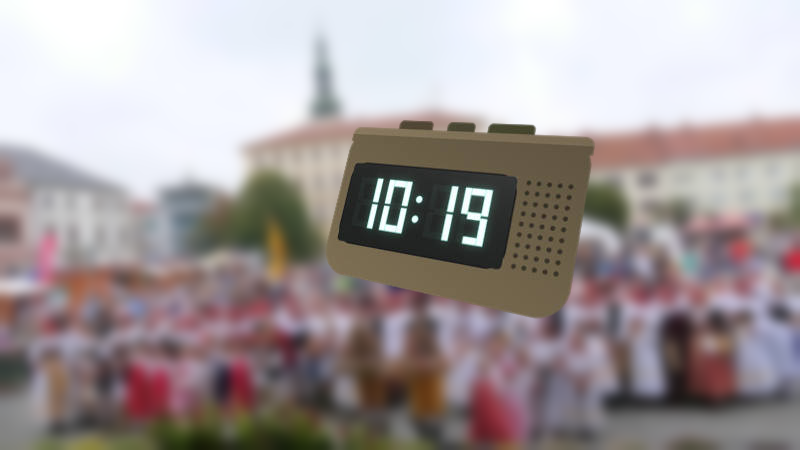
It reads 10 h 19 min
